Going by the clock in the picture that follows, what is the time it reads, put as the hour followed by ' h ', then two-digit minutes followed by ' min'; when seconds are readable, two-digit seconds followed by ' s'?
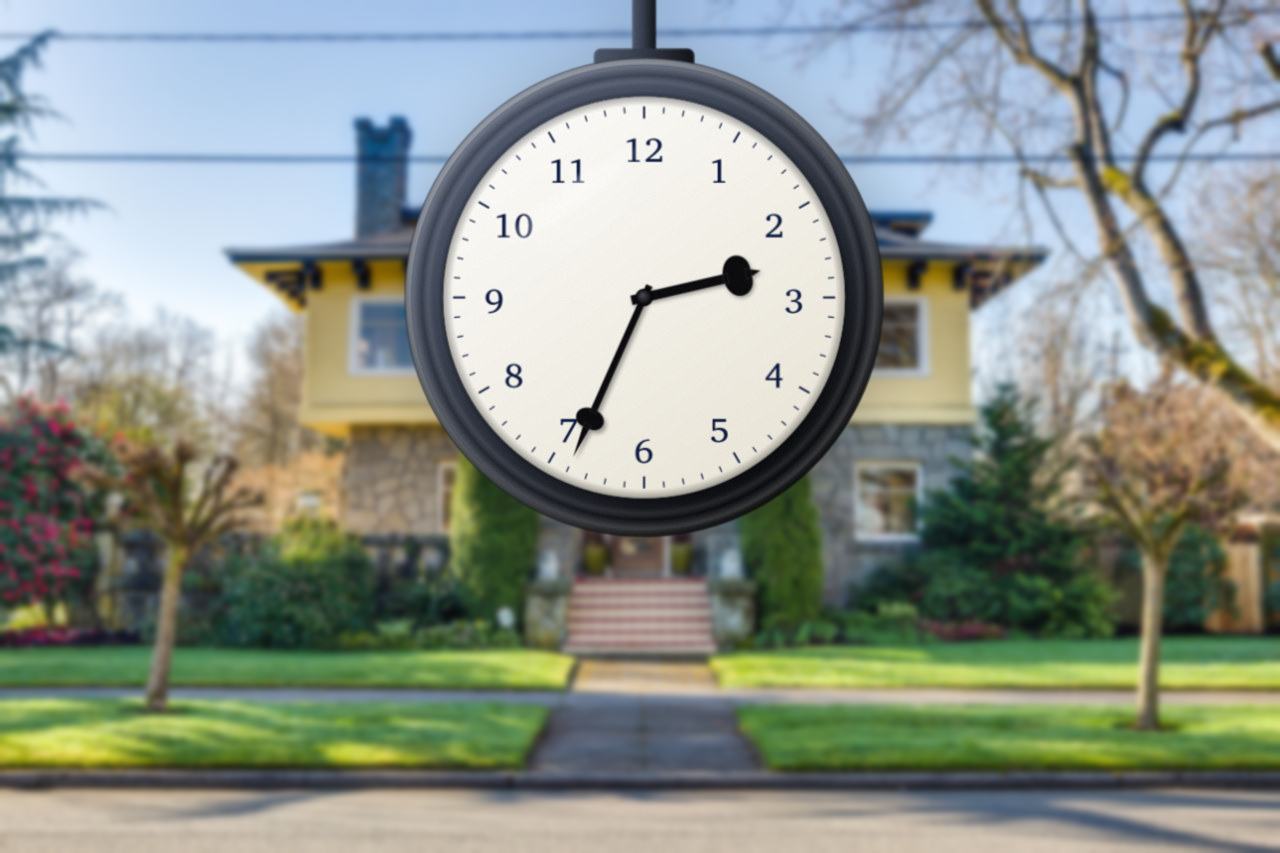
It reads 2 h 34 min
